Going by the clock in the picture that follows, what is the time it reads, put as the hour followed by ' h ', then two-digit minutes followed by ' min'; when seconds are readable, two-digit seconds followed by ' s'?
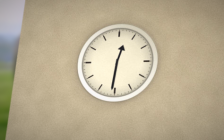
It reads 12 h 31 min
